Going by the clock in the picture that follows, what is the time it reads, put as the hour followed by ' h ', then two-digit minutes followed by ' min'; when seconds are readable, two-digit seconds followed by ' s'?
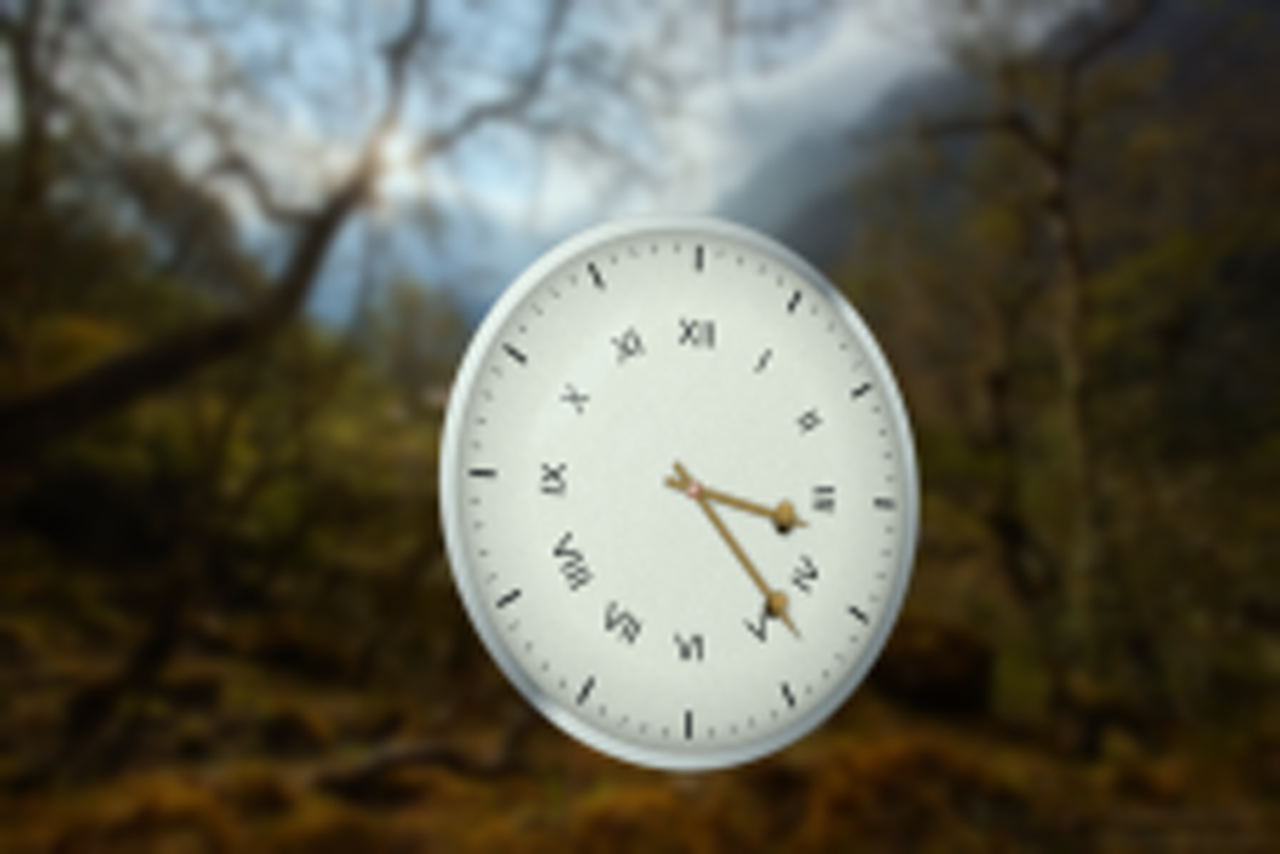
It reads 3 h 23 min
